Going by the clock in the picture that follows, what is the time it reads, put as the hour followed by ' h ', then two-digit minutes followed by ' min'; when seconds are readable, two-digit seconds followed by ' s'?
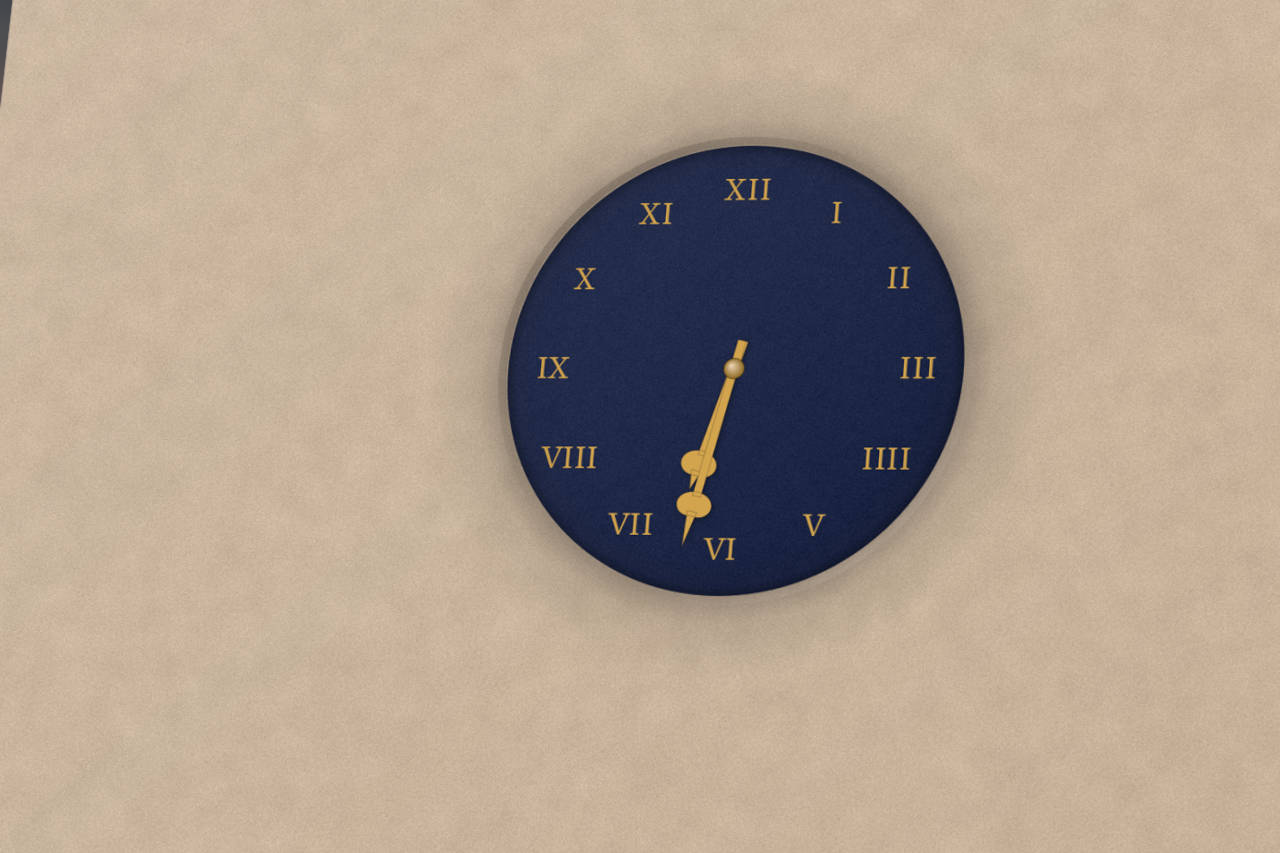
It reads 6 h 32 min
